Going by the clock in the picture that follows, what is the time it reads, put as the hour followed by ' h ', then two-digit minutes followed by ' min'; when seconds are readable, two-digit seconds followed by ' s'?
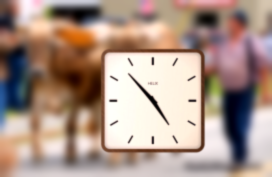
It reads 4 h 53 min
